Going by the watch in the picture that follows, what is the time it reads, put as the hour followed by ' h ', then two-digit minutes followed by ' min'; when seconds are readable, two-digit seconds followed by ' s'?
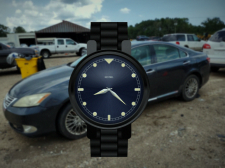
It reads 8 h 22 min
